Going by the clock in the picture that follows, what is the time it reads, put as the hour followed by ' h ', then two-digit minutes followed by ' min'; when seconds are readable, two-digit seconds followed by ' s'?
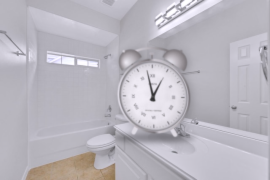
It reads 12 h 58 min
